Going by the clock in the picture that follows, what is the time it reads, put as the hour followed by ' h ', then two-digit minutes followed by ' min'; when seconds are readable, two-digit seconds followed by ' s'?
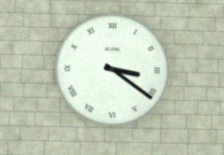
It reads 3 h 21 min
